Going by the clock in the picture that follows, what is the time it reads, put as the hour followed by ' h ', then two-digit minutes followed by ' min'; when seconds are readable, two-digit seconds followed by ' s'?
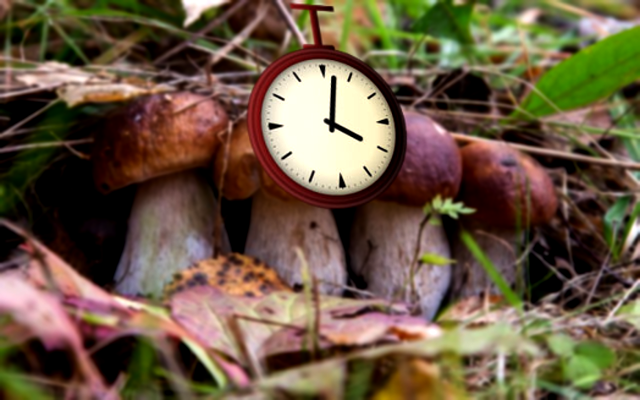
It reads 4 h 02 min
